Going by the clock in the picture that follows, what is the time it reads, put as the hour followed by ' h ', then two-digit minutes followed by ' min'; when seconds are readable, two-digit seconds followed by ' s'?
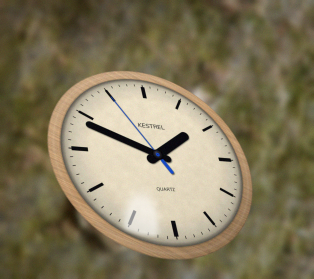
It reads 1 h 48 min 55 s
